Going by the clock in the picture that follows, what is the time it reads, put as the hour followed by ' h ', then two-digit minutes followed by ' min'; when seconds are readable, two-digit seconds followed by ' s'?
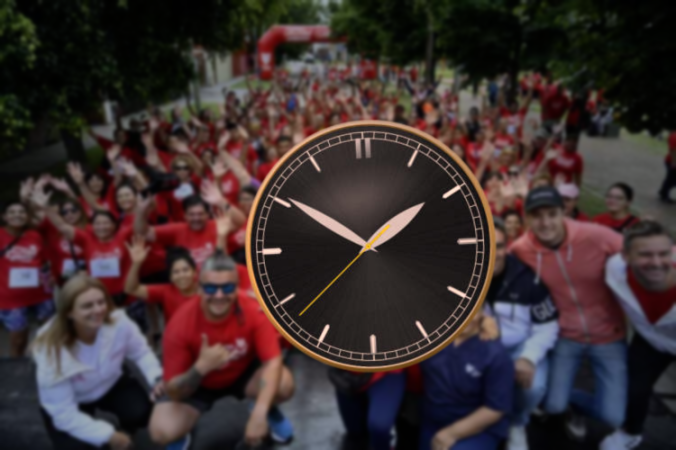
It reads 1 h 50 min 38 s
